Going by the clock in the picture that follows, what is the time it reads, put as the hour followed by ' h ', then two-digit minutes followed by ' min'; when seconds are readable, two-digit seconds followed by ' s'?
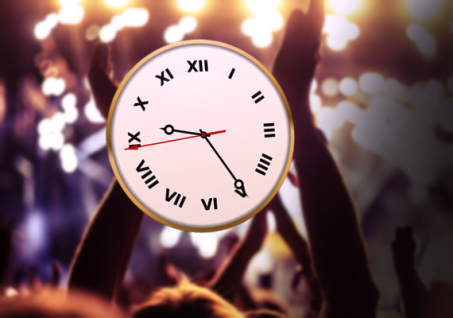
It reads 9 h 24 min 44 s
